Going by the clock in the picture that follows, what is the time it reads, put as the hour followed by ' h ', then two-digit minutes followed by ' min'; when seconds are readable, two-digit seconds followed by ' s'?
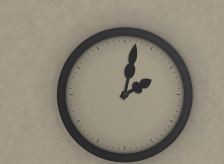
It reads 2 h 02 min
